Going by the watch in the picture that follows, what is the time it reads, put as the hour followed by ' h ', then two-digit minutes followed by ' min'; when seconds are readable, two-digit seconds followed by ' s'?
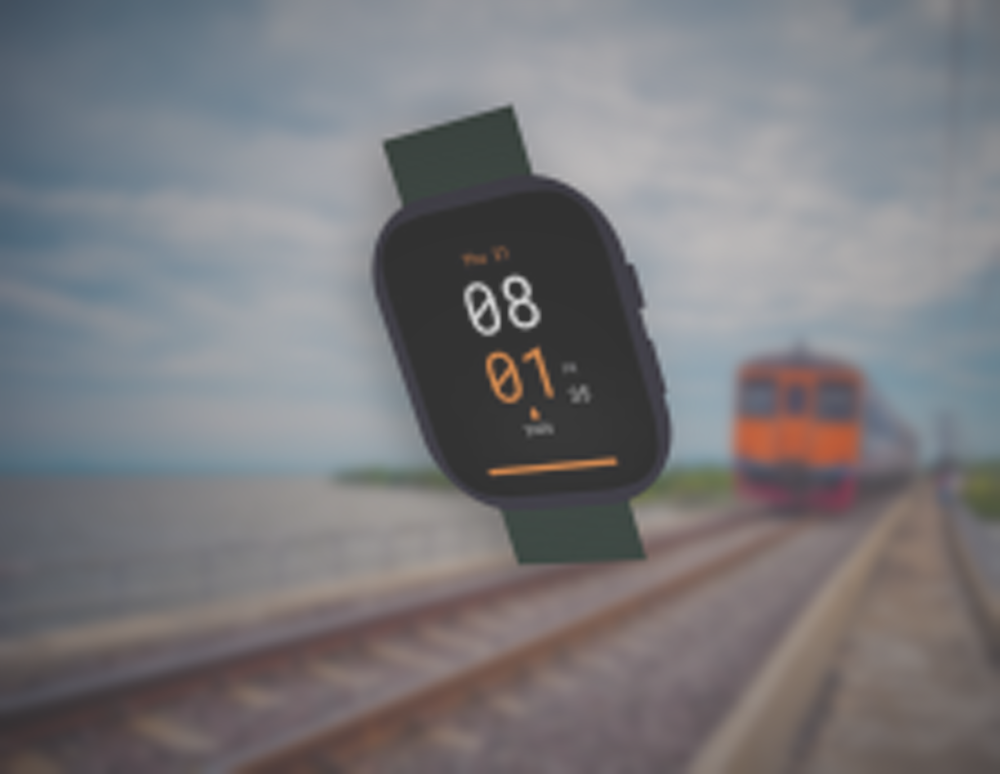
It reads 8 h 01 min
